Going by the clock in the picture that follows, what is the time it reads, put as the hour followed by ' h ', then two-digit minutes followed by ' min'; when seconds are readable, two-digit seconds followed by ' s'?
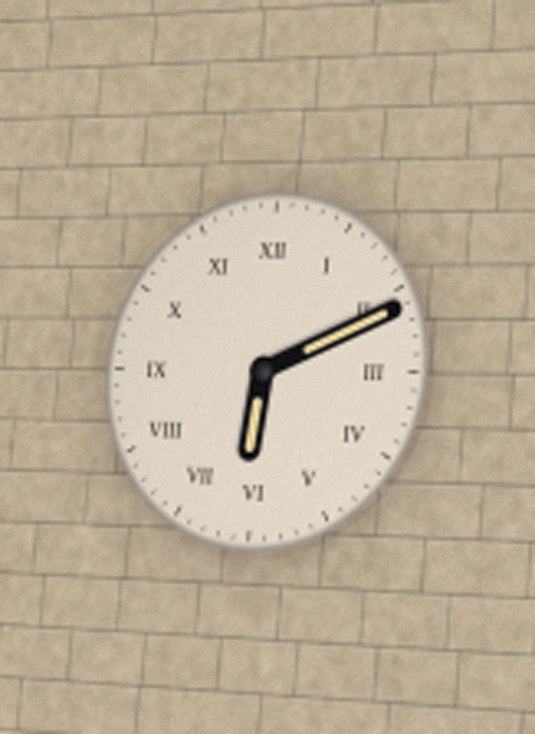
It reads 6 h 11 min
